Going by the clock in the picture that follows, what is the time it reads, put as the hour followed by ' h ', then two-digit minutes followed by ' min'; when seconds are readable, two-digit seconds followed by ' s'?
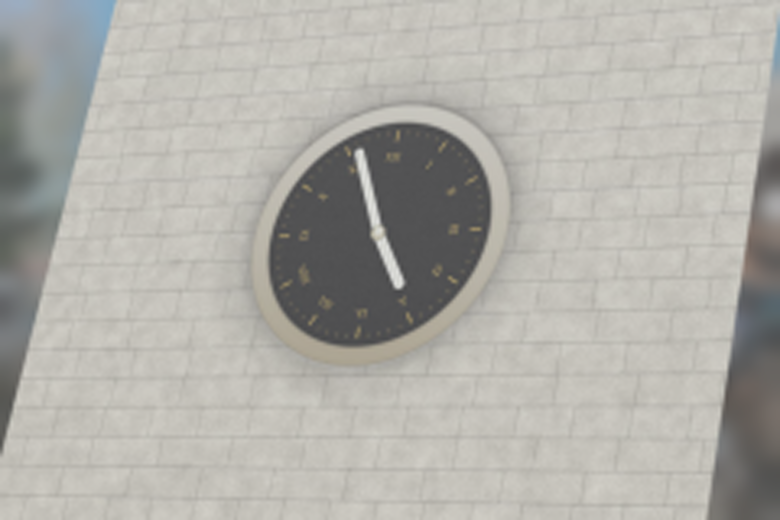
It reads 4 h 56 min
